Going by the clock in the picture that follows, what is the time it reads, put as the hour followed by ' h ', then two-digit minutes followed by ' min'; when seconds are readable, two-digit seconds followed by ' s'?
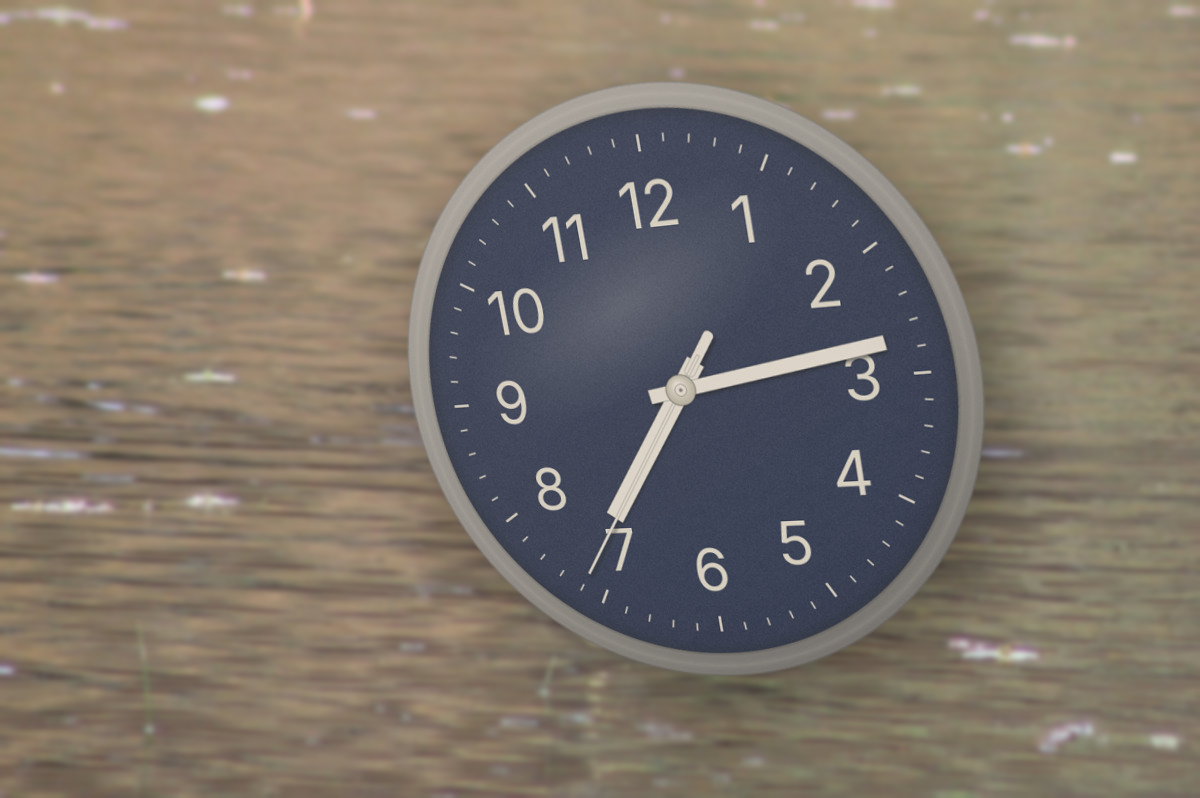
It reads 7 h 13 min 36 s
